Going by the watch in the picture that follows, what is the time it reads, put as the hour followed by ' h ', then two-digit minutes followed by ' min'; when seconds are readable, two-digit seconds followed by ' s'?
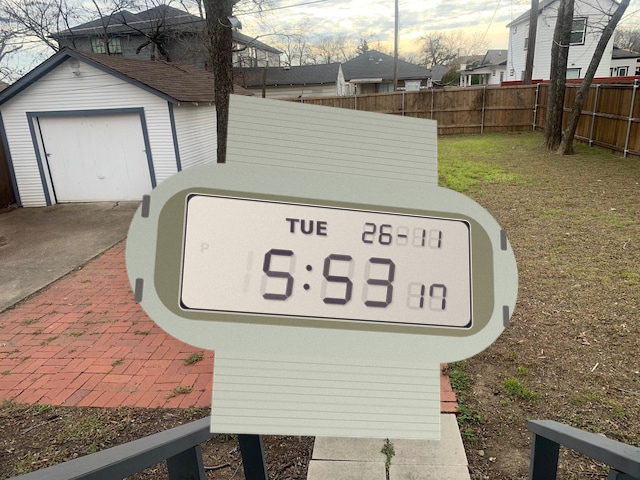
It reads 5 h 53 min 17 s
